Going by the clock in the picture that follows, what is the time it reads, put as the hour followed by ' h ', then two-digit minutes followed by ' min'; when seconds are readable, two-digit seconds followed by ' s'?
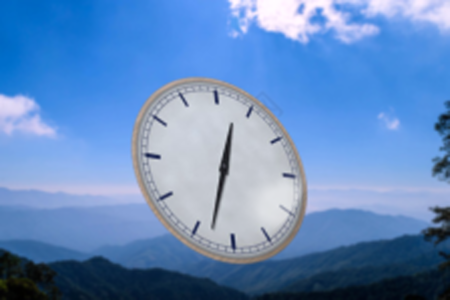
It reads 12 h 33 min
